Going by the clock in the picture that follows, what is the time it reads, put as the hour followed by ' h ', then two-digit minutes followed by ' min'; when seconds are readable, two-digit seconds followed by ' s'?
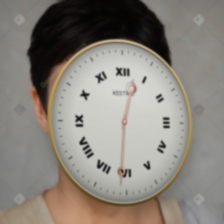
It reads 12 h 31 min
